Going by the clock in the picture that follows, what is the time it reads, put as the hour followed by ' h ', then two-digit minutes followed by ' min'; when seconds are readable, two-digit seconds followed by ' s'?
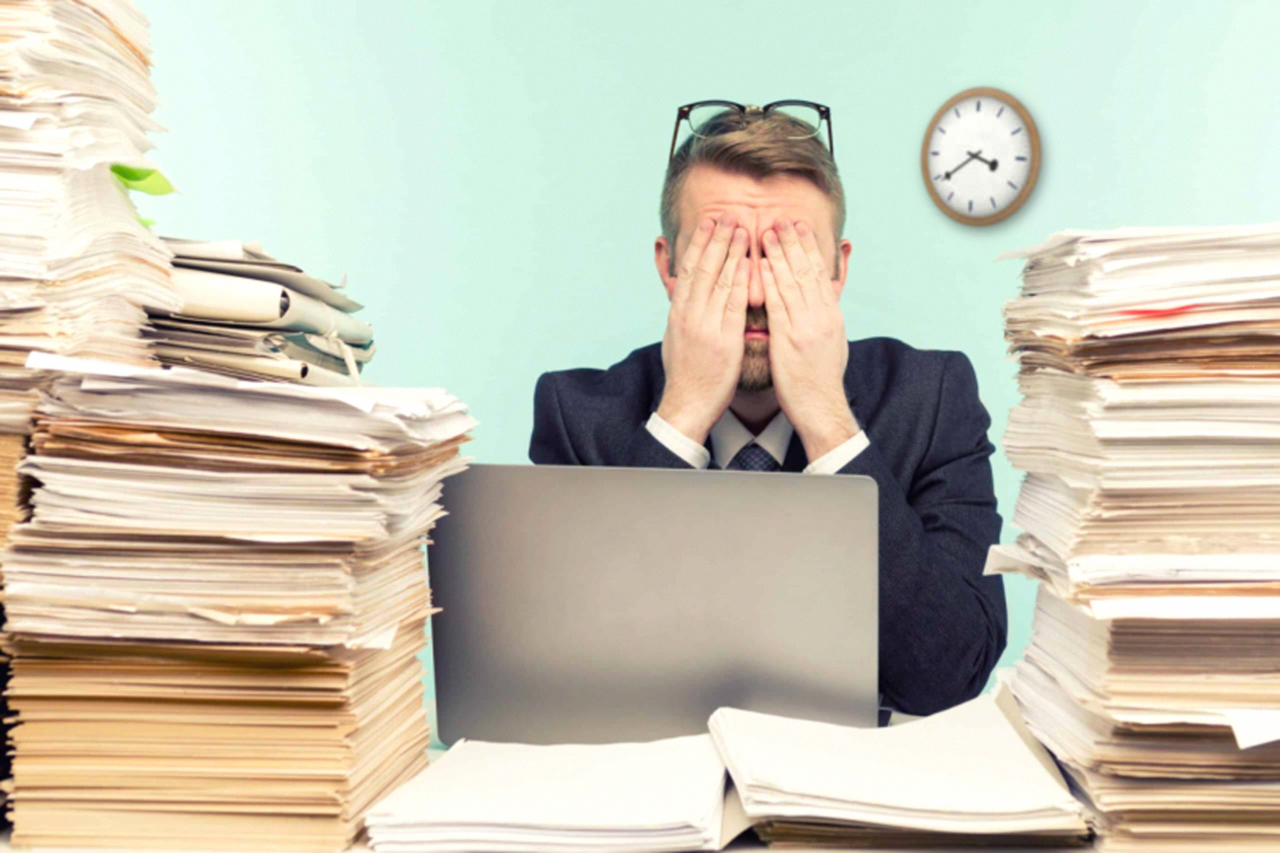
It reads 3 h 39 min
